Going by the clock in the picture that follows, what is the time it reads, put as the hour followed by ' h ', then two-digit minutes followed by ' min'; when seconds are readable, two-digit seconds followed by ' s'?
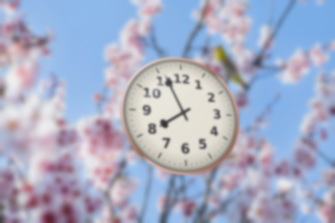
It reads 7 h 56 min
